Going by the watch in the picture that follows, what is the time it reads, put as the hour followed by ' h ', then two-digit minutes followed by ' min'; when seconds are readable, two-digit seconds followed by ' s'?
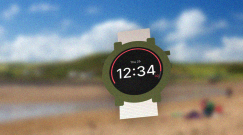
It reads 12 h 34 min
